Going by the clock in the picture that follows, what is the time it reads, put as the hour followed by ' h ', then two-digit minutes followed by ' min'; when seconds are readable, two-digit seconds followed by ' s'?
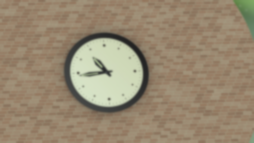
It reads 10 h 44 min
